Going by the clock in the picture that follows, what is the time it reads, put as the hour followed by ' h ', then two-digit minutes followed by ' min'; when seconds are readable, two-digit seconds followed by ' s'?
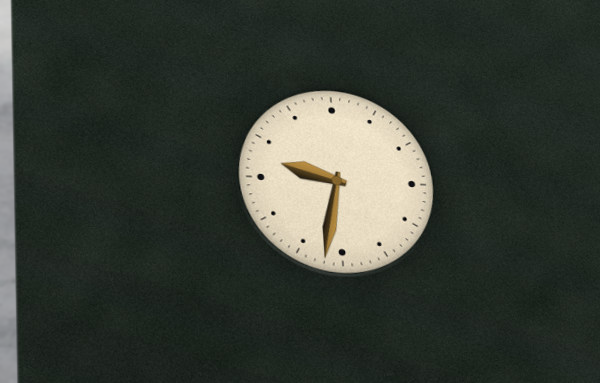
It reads 9 h 32 min
